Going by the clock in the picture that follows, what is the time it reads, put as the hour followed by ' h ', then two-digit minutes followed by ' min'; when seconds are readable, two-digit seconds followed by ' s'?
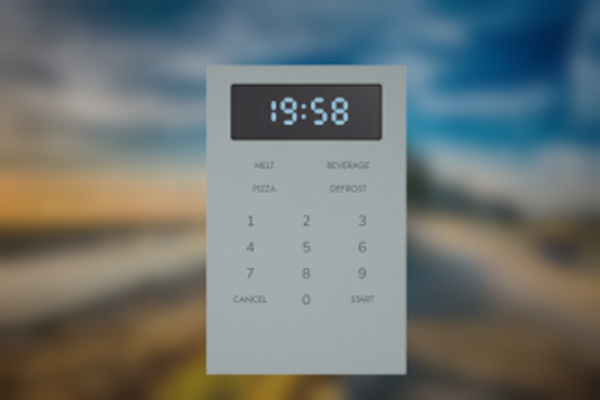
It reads 19 h 58 min
